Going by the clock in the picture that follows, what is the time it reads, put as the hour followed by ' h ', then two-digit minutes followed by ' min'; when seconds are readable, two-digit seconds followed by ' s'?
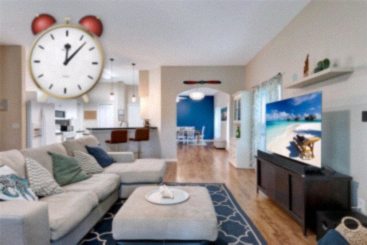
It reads 12 h 07 min
